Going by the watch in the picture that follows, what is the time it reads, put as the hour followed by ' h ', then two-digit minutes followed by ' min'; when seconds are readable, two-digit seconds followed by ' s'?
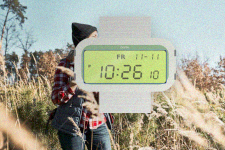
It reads 10 h 26 min 10 s
